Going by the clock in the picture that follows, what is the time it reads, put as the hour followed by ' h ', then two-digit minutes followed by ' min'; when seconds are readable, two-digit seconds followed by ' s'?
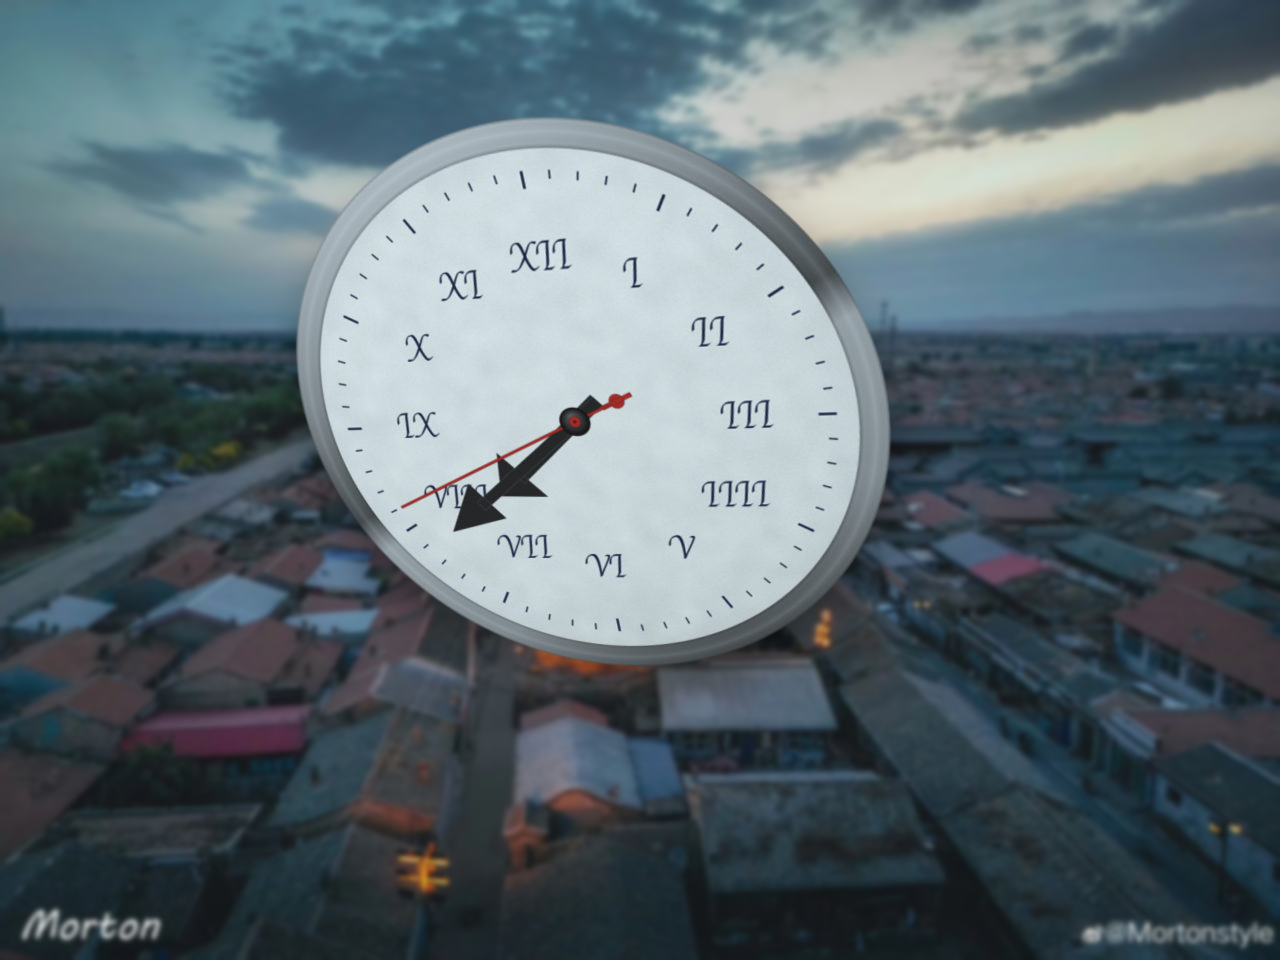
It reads 7 h 38 min 41 s
